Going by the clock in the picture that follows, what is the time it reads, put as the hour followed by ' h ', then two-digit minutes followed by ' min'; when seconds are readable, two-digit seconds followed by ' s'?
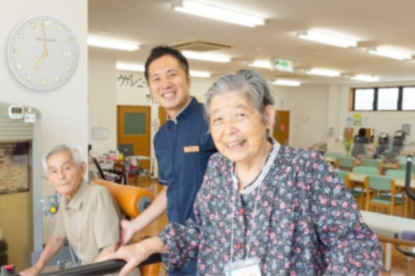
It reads 6 h 58 min
